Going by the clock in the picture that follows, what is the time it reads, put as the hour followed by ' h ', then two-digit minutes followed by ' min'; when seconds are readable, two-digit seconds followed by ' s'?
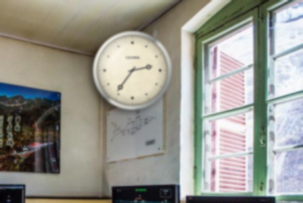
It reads 2 h 36 min
